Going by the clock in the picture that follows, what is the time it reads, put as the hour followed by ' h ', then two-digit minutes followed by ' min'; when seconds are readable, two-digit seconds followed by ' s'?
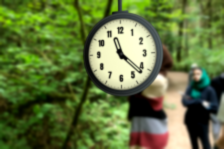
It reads 11 h 22 min
